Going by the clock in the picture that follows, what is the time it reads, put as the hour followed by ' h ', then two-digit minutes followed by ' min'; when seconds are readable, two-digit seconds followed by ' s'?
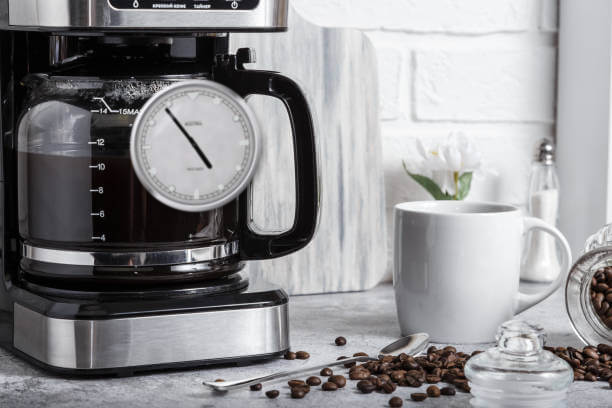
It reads 4 h 54 min
